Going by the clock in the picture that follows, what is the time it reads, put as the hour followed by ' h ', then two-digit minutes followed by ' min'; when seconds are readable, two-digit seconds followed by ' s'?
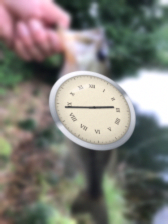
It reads 2 h 44 min
